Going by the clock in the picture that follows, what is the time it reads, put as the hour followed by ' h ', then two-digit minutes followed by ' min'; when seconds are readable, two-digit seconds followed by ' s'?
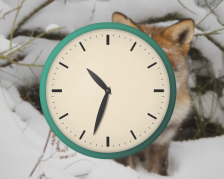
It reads 10 h 33 min
